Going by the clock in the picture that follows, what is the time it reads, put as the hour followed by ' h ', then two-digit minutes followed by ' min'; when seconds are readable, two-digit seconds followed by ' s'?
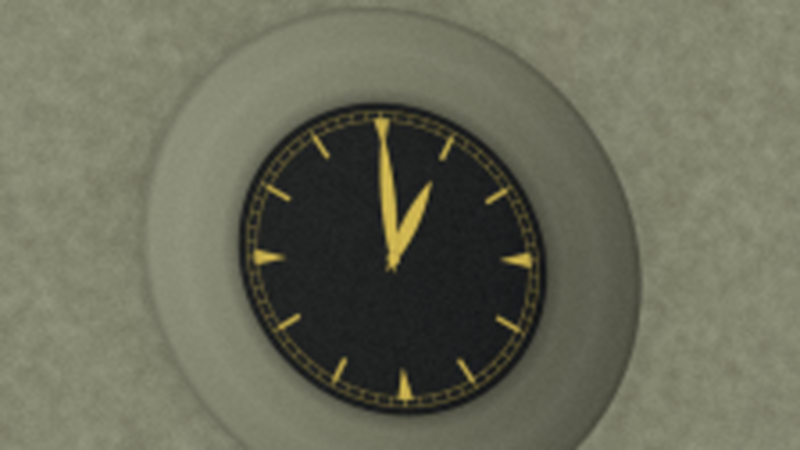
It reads 1 h 00 min
